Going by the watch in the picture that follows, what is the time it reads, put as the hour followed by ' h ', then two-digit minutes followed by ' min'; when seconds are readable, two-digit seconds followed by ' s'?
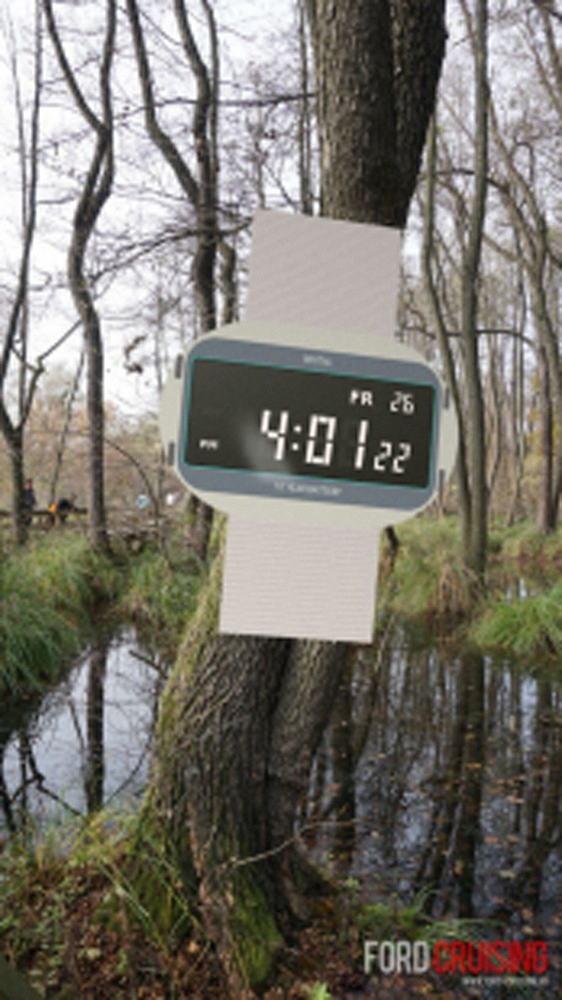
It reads 4 h 01 min 22 s
